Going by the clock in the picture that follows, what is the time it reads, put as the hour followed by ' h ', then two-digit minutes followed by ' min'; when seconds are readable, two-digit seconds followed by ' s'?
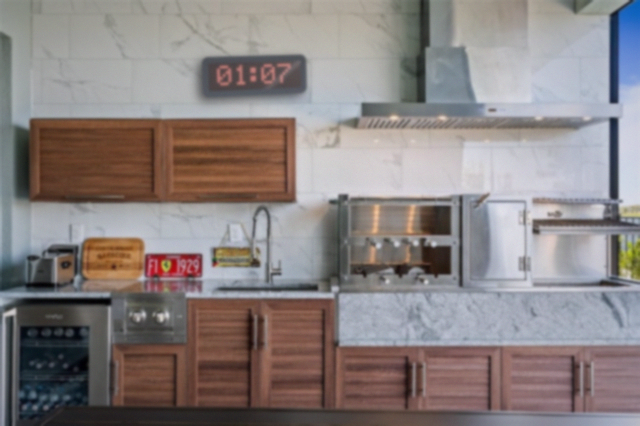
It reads 1 h 07 min
